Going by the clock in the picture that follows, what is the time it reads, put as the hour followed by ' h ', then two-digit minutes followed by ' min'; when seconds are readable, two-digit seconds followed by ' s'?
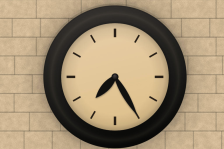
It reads 7 h 25 min
